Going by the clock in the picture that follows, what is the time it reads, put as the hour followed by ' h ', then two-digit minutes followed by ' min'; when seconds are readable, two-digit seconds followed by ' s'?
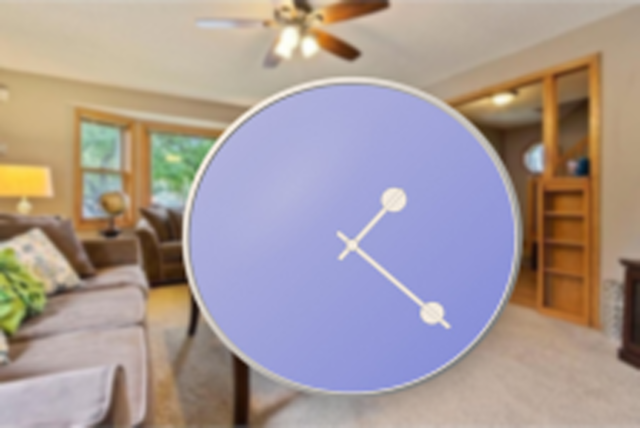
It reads 1 h 22 min
